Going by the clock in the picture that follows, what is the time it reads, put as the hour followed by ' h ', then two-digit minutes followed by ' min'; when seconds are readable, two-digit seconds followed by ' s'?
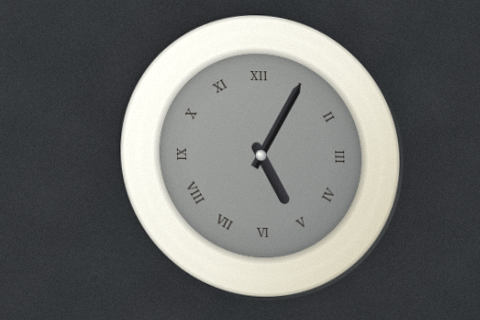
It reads 5 h 05 min
